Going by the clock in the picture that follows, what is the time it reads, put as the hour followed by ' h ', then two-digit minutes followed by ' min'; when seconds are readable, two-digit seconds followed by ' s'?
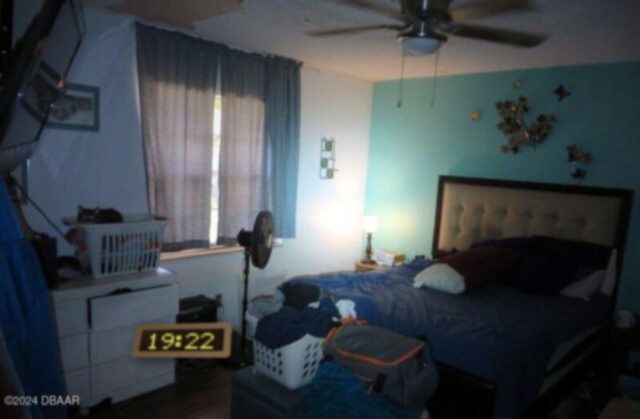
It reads 19 h 22 min
